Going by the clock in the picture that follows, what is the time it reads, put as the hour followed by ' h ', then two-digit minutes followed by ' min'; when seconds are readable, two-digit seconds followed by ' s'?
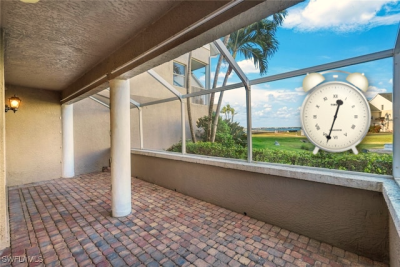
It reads 12 h 33 min
